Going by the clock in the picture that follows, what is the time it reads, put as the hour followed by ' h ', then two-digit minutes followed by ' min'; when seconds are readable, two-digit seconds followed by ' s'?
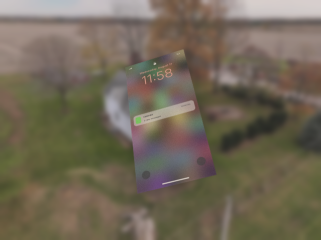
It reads 11 h 58 min
